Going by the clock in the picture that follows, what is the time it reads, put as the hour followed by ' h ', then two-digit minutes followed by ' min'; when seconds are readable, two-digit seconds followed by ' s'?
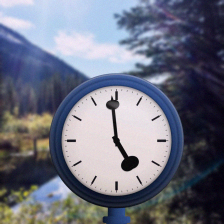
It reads 4 h 59 min
